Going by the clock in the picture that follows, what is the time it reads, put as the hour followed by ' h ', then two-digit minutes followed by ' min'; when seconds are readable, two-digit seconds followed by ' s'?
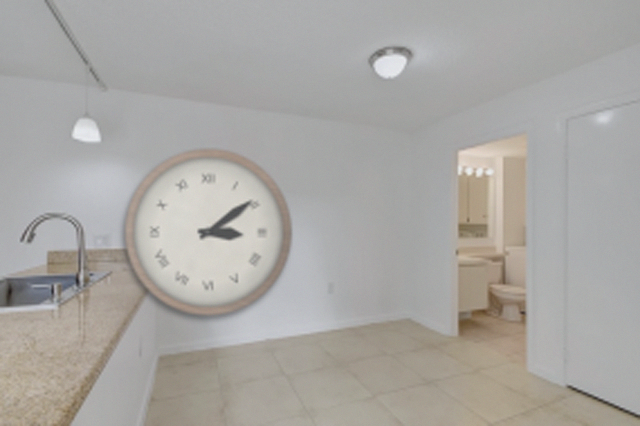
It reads 3 h 09 min
